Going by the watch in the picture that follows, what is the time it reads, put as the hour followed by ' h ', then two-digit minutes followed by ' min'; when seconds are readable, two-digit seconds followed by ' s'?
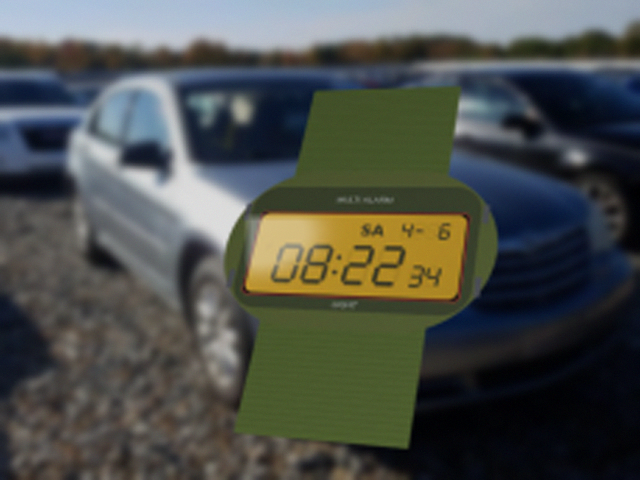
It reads 8 h 22 min 34 s
